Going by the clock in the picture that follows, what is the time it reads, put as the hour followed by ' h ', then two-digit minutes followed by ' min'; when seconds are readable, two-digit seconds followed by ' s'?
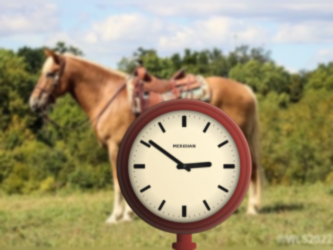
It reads 2 h 51 min
